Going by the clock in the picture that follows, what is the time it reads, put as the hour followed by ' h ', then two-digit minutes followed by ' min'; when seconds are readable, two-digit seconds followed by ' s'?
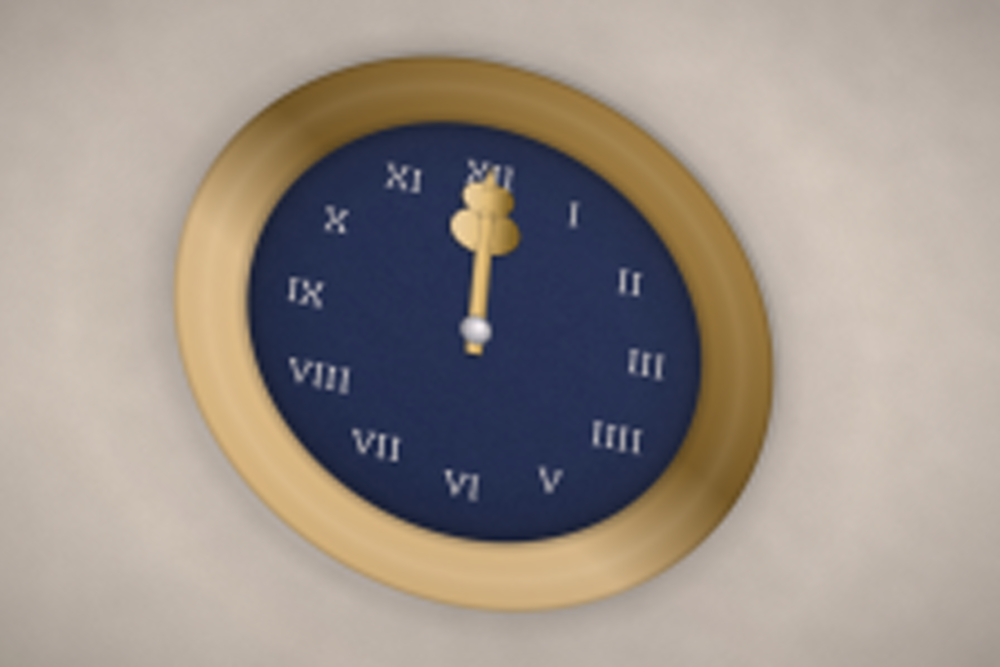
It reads 12 h 00 min
